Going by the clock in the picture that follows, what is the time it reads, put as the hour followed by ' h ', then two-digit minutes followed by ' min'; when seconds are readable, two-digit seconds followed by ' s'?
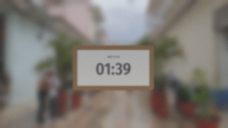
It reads 1 h 39 min
